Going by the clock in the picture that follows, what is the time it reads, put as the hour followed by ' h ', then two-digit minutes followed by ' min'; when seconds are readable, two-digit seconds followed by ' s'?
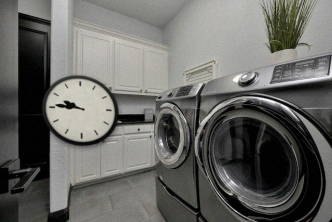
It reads 9 h 46 min
